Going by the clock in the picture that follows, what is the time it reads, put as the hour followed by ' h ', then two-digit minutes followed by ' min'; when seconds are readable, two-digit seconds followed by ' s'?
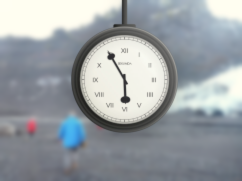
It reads 5 h 55 min
